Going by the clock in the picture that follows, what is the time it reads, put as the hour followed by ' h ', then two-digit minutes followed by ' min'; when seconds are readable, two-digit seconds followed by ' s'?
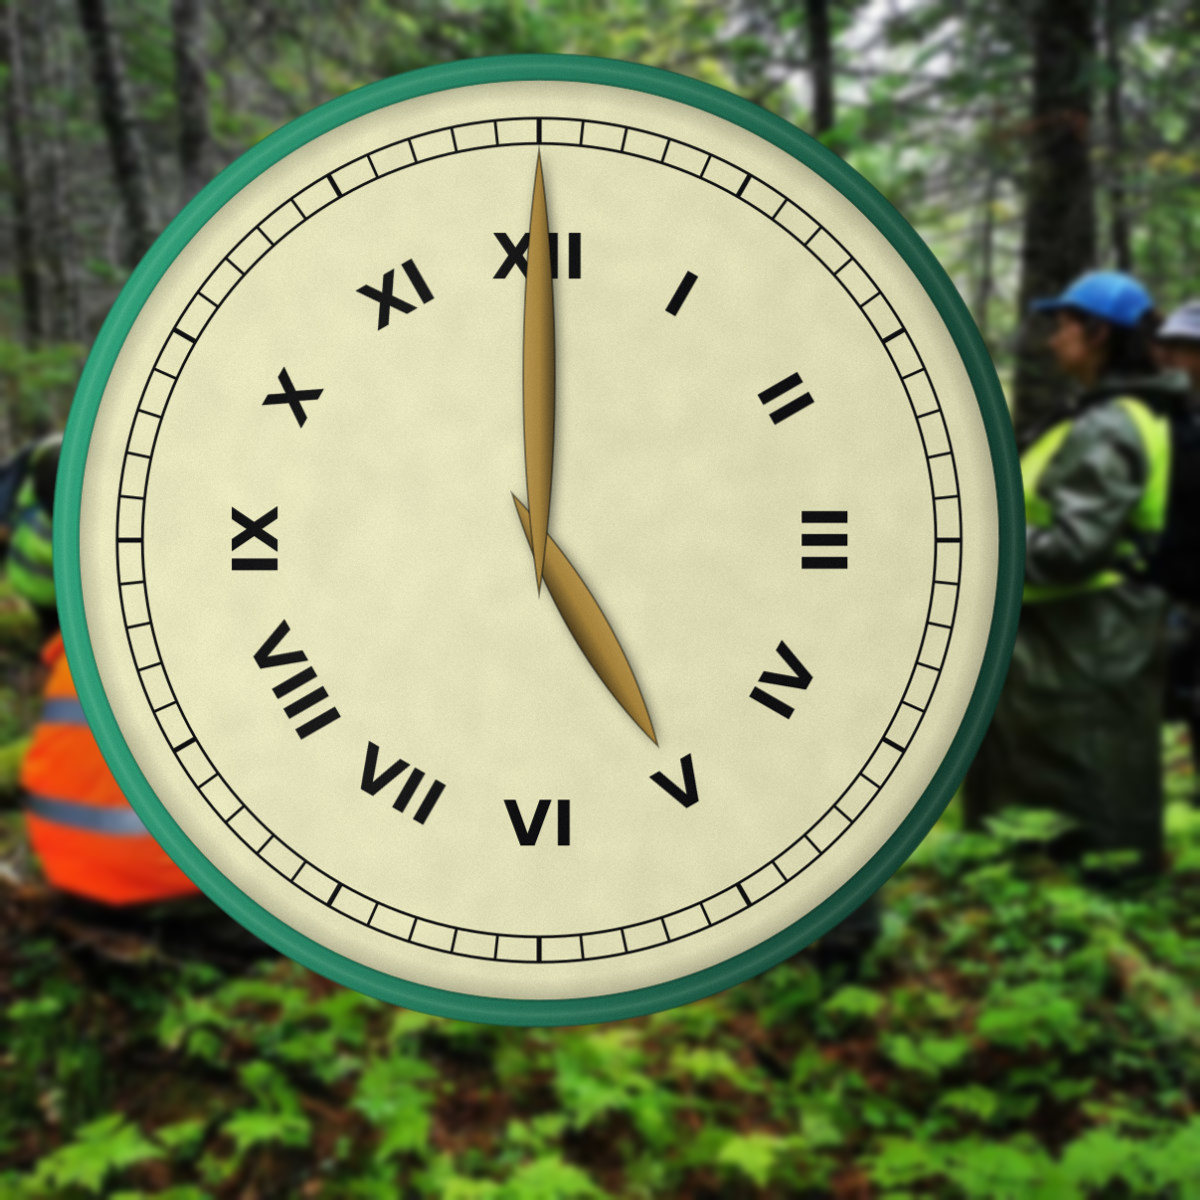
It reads 5 h 00 min
